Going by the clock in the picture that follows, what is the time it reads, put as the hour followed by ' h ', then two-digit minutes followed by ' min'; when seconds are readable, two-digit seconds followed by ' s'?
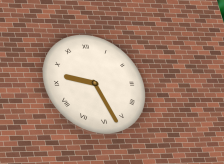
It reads 9 h 27 min
